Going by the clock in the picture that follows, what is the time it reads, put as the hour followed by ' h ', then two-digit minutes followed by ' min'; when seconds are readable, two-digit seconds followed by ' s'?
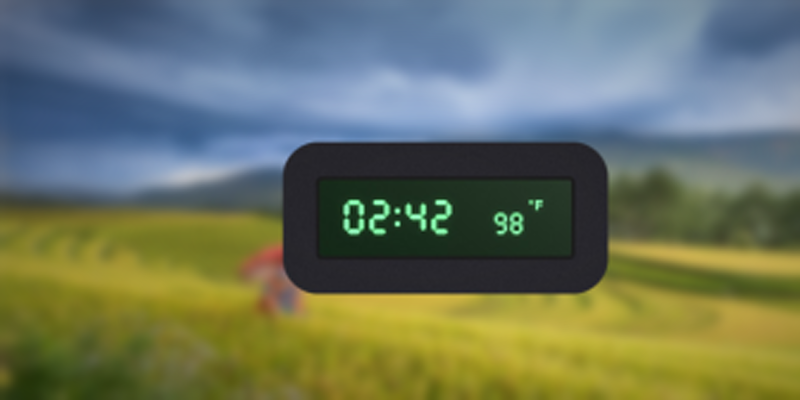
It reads 2 h 42 min
